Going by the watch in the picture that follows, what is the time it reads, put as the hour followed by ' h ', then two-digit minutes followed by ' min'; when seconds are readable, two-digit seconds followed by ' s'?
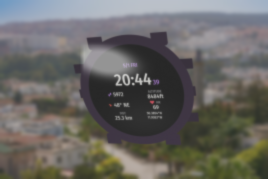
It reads 20 h 44 min
